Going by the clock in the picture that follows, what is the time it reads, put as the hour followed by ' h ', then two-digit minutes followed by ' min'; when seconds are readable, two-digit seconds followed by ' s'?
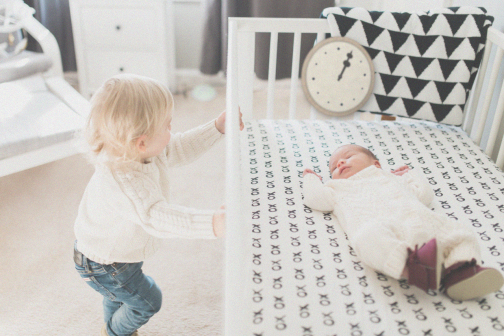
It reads 1 h 05 min
